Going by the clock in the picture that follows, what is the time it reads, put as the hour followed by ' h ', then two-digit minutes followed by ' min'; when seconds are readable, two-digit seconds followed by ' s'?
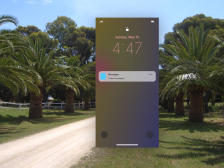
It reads 4 h 47 min
